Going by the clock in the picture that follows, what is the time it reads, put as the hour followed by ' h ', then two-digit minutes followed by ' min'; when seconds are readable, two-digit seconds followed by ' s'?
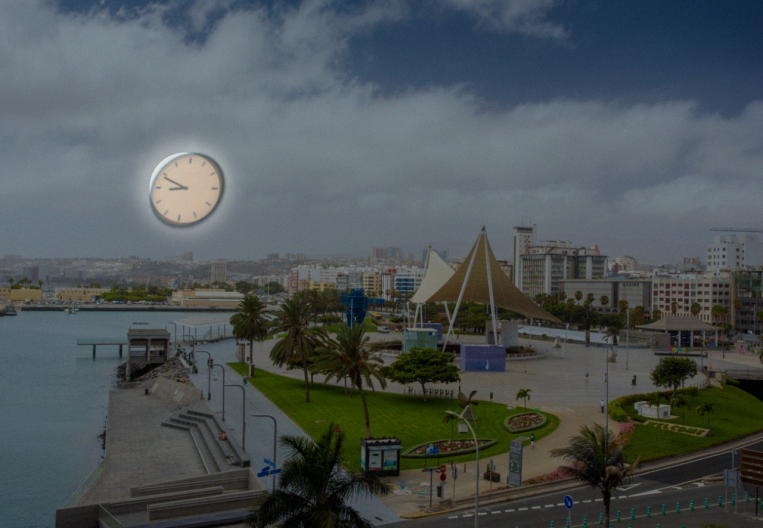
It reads 8 h 49 min
